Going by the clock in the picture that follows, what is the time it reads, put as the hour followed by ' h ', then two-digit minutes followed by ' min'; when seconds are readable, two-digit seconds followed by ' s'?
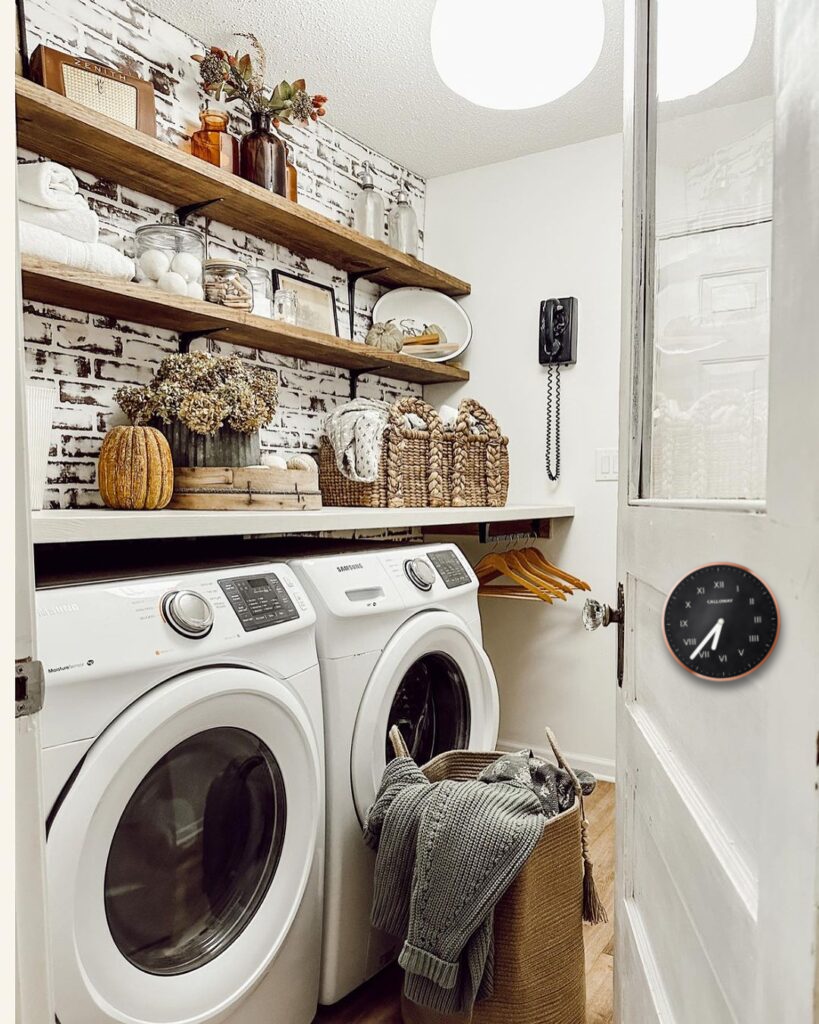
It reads 6 h 37 min
